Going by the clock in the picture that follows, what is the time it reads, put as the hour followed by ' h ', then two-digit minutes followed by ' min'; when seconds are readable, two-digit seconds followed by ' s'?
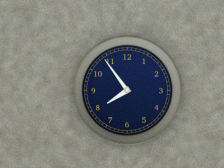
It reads 7 h 54 min
